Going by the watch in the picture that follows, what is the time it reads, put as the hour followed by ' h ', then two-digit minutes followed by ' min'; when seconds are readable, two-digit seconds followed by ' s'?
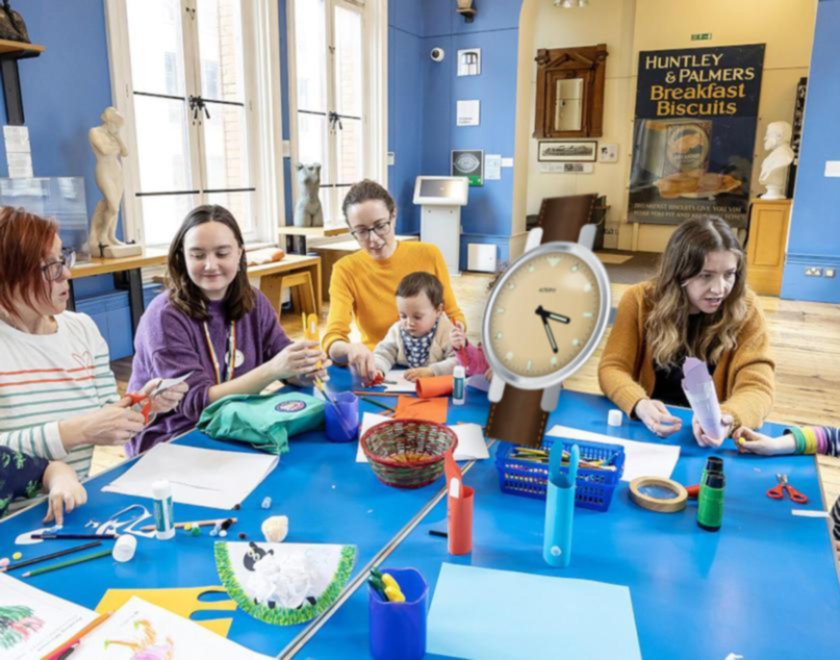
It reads 3 h 24 min
